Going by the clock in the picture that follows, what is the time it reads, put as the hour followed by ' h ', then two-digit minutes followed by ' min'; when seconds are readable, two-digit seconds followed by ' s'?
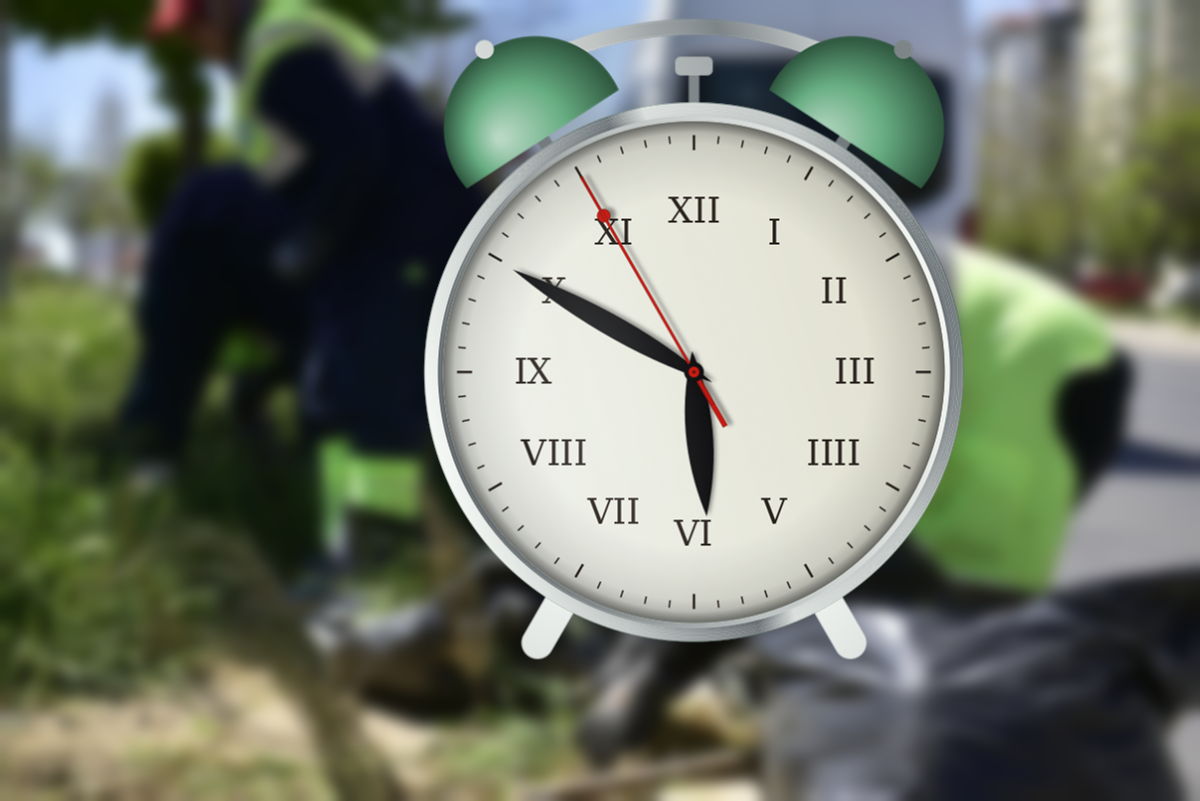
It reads 5 h 49 min 55 s
